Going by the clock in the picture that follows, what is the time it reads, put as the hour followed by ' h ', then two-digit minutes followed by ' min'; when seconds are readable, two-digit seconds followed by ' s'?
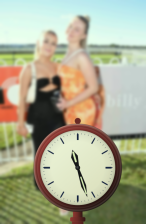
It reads 11 h 27 min
